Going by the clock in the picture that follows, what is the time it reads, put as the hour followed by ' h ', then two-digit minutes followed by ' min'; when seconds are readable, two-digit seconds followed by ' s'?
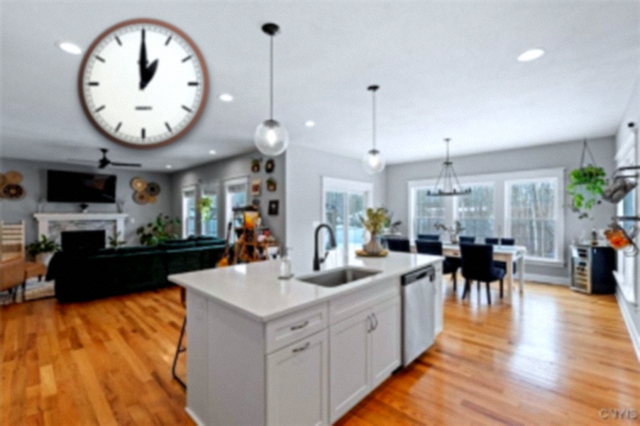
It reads 1 h 00 min
